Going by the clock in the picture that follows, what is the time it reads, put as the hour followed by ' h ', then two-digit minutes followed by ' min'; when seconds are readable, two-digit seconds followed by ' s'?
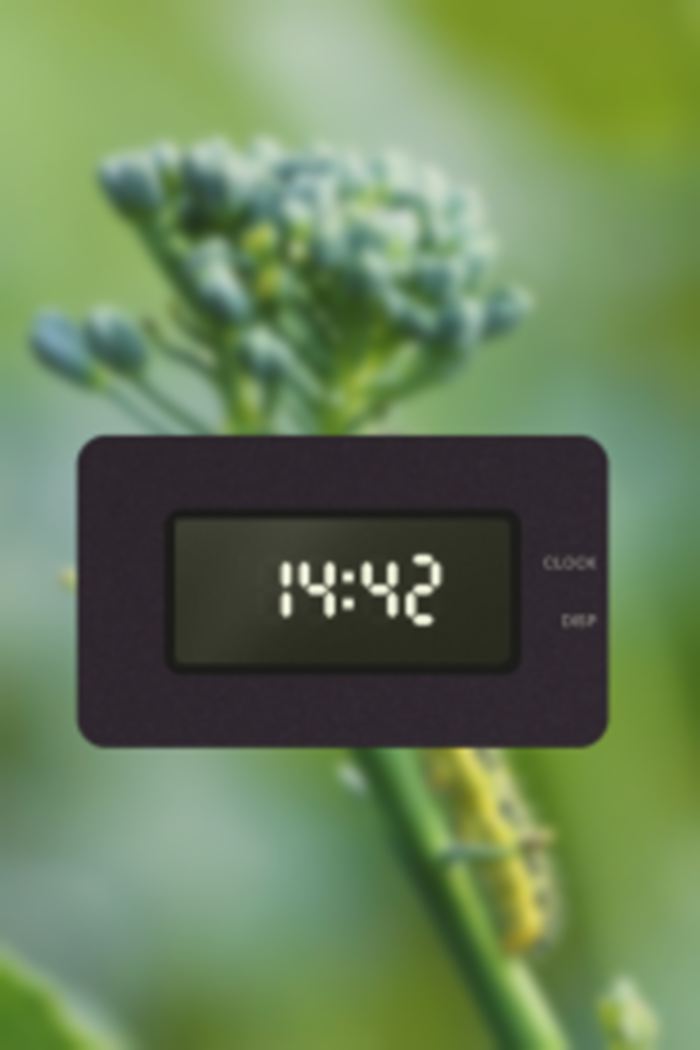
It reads 14 h 42 min
